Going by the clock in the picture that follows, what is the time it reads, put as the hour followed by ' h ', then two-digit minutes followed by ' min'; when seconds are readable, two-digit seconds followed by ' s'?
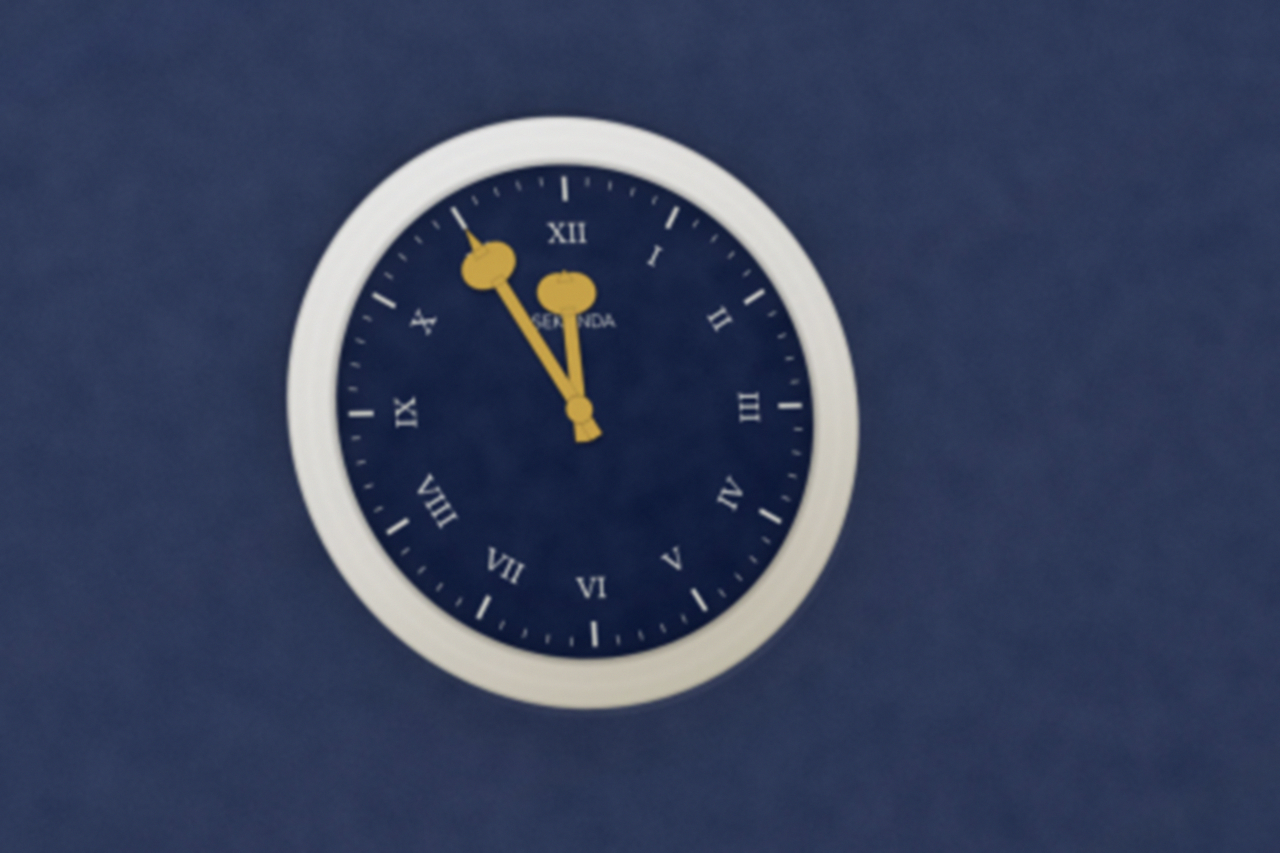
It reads 11 h 55 min
